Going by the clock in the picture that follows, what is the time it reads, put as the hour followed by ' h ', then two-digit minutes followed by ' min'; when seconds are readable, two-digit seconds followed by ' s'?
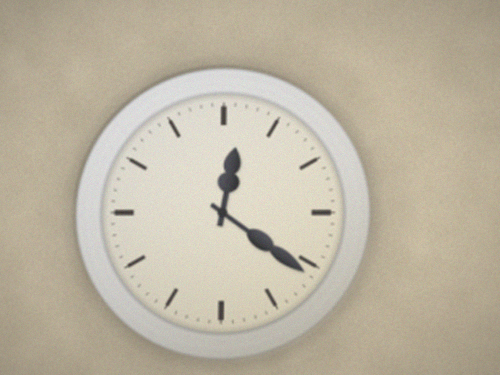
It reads 12 h 21 min
